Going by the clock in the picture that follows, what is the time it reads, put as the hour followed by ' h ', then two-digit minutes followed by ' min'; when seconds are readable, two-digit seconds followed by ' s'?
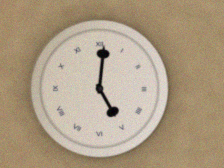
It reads 5 h 01 min
